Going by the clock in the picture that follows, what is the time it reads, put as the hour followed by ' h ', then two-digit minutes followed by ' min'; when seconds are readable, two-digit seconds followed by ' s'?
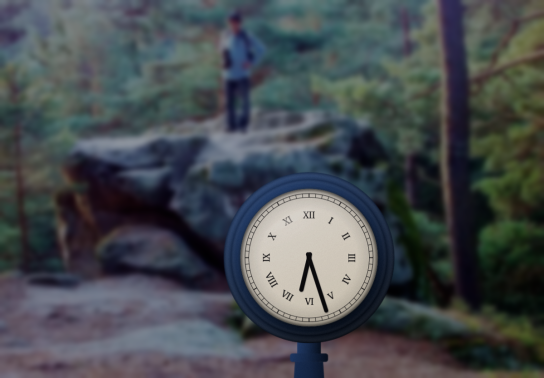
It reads 6 h 27 min
